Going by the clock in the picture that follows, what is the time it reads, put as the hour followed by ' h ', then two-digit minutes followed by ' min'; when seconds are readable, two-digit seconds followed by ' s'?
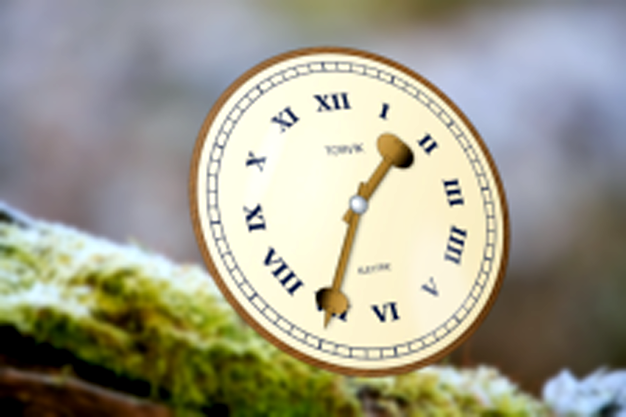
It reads 1 h 35 min
